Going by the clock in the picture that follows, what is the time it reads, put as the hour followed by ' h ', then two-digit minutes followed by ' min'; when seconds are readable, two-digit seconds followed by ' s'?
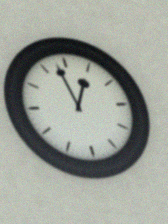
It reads 12 h 58 min
